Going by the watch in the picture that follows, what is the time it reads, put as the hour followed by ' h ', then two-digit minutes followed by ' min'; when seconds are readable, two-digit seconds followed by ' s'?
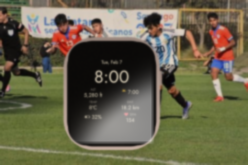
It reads 8 h 00 min
